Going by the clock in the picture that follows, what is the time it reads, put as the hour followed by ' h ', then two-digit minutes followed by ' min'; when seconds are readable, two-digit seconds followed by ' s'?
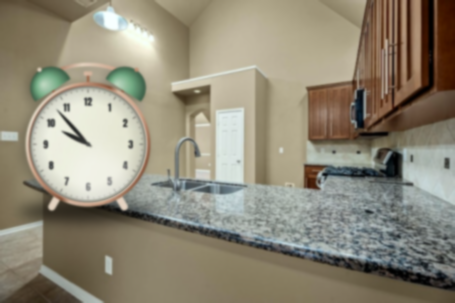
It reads 9 h 53 min
